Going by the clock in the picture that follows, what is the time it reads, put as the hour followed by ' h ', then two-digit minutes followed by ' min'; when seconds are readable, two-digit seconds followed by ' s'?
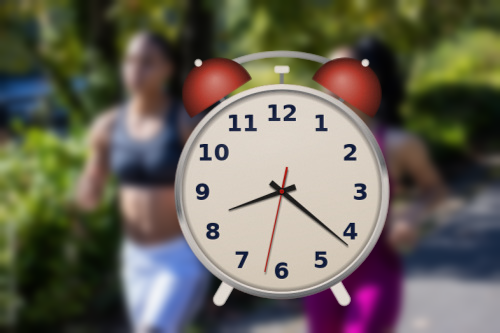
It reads 8 h 21 min 32 s
